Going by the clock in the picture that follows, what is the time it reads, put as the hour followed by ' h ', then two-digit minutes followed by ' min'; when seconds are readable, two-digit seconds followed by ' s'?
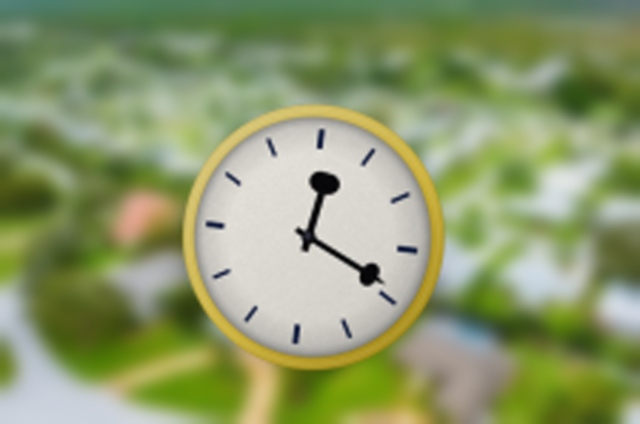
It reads 12 h 19 min
